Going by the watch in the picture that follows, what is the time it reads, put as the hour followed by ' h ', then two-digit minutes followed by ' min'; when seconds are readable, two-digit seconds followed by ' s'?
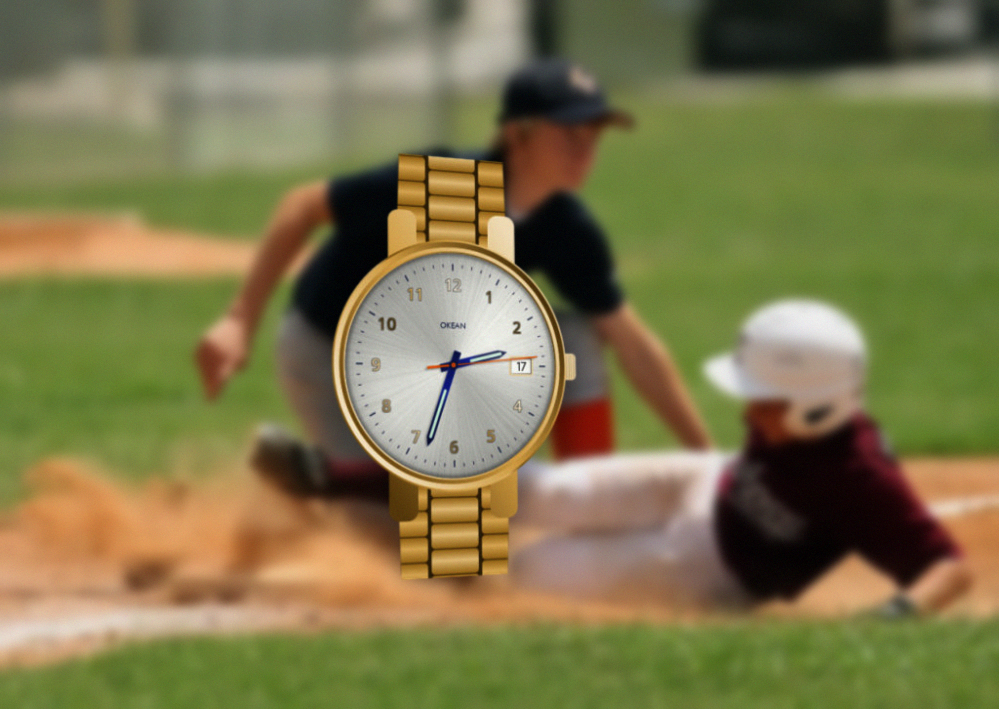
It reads 2 h 33 min 14 s
